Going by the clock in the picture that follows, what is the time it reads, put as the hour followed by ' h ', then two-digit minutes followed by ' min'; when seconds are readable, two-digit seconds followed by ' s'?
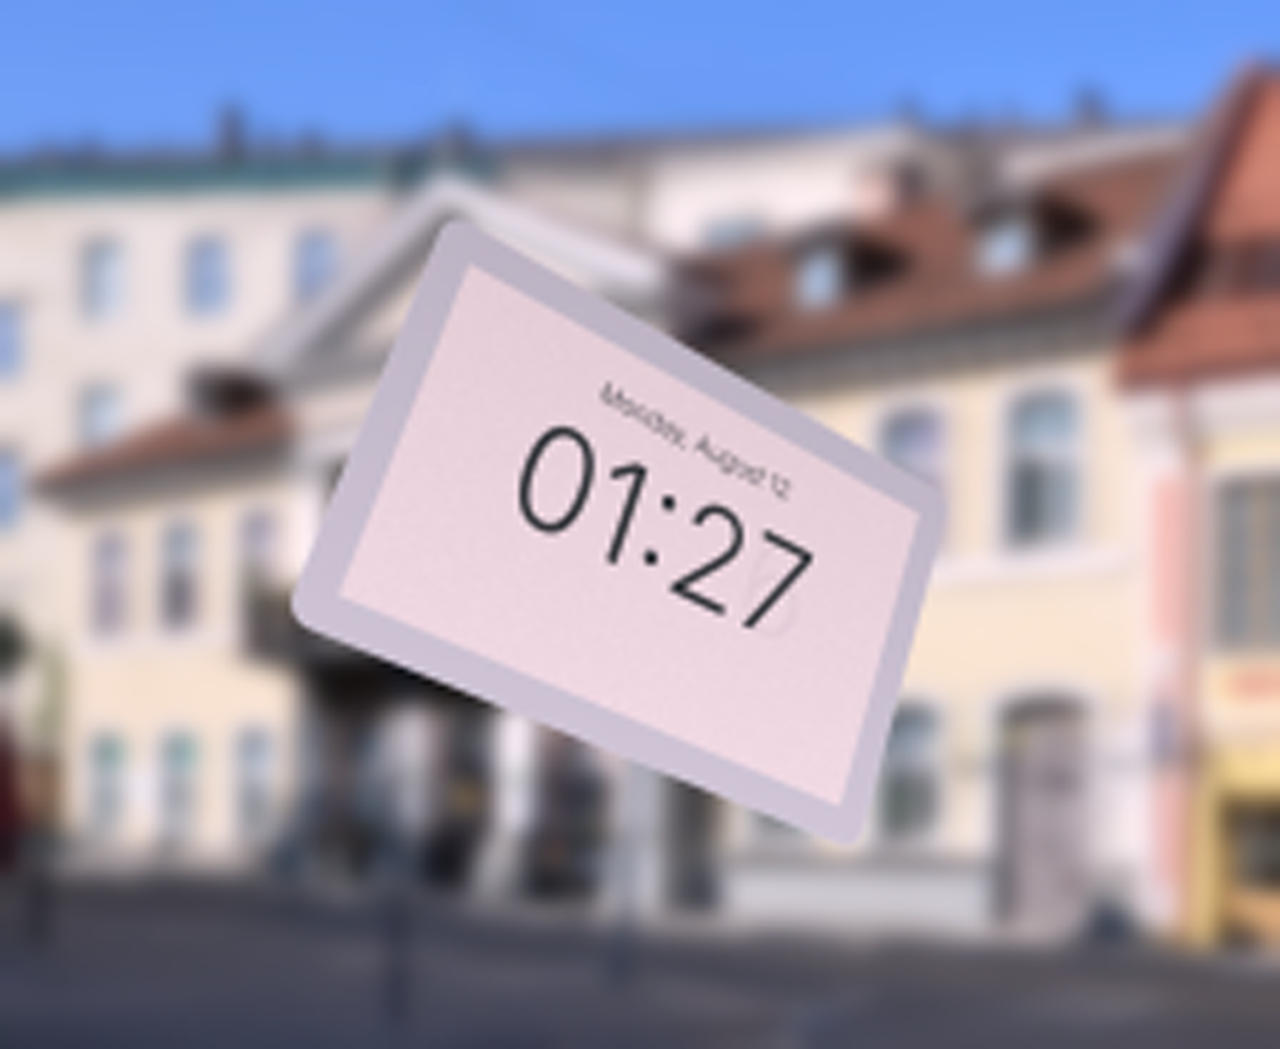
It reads 1 h 27 min
